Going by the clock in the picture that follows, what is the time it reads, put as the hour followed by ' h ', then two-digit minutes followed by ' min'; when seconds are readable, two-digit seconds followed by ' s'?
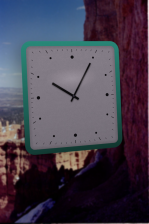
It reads 10 h 05 min
